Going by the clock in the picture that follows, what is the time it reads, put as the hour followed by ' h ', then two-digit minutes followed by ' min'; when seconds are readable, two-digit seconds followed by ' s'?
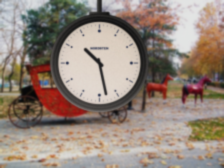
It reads 10 h 28 min
